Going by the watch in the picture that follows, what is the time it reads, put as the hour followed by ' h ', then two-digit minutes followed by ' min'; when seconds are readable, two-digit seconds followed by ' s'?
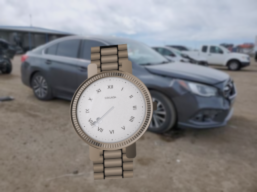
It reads 7 h 38 min
